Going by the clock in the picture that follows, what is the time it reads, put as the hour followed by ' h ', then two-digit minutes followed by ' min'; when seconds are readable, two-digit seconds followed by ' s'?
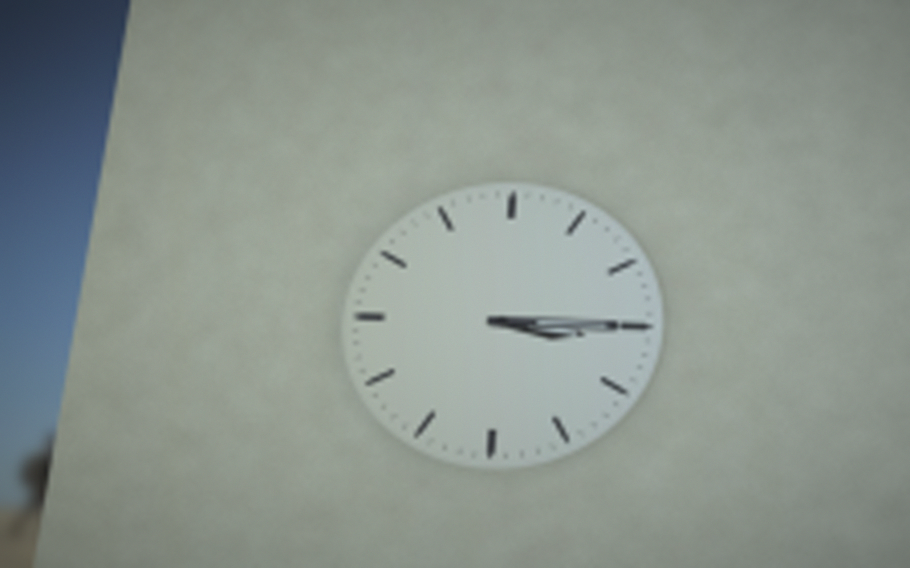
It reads 3 h 15 min
